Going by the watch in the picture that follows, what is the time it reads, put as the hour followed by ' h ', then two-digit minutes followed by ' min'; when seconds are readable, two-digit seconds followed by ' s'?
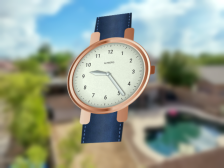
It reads 9 h 24 min
